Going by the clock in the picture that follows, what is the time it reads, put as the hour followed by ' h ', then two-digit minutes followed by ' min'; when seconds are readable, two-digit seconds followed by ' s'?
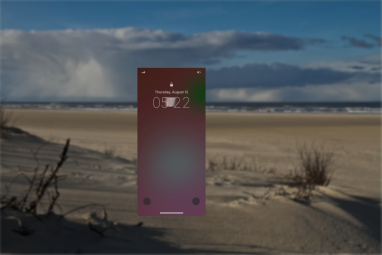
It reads 5 h 22 min
